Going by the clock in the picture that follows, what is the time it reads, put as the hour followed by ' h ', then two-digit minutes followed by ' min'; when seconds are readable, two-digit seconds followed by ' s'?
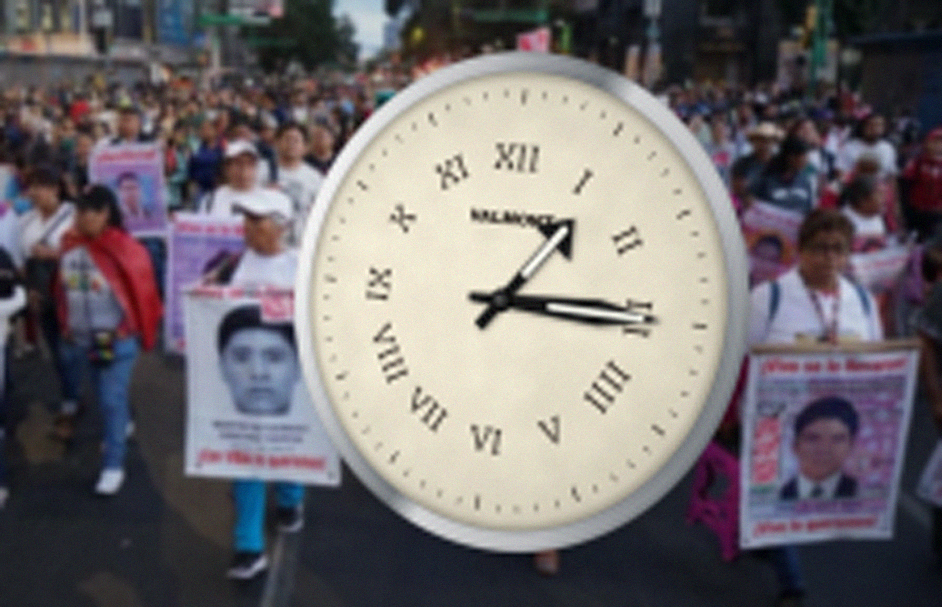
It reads 1 h 15 min
